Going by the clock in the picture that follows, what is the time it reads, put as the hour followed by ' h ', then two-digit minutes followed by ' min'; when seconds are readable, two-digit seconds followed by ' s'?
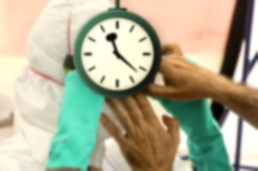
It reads 11 h 22 min
